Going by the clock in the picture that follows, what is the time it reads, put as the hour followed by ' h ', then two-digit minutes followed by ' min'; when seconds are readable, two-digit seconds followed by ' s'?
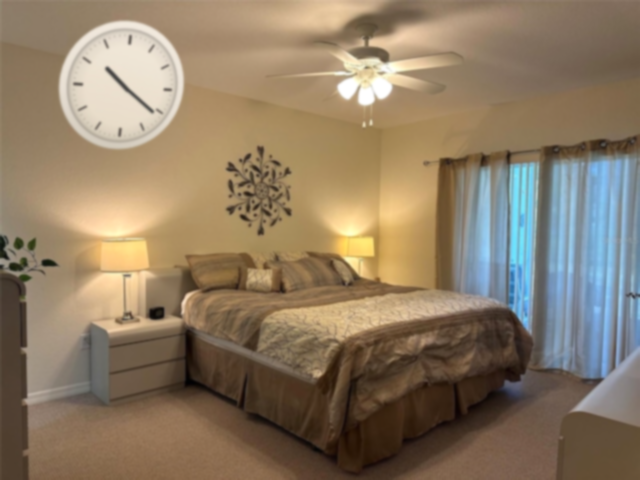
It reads 10 h 21 min
